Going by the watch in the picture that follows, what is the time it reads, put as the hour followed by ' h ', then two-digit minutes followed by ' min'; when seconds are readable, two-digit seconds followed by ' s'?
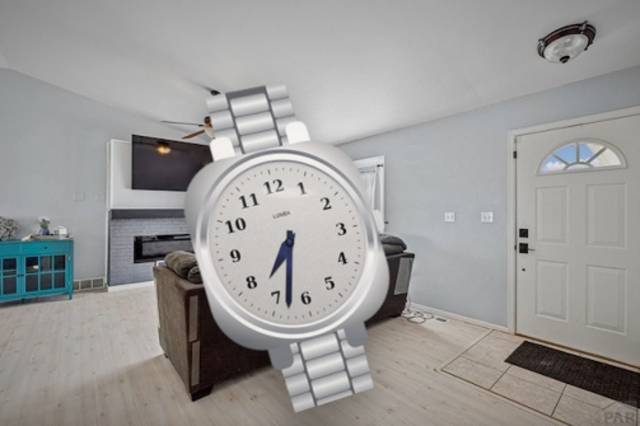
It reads 7 h 33 min
